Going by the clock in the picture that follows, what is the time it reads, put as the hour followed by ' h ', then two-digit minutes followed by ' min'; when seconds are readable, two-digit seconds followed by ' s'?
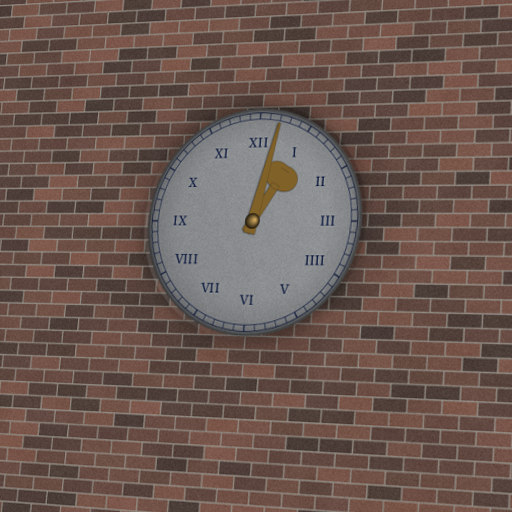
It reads 1 h 02 min
